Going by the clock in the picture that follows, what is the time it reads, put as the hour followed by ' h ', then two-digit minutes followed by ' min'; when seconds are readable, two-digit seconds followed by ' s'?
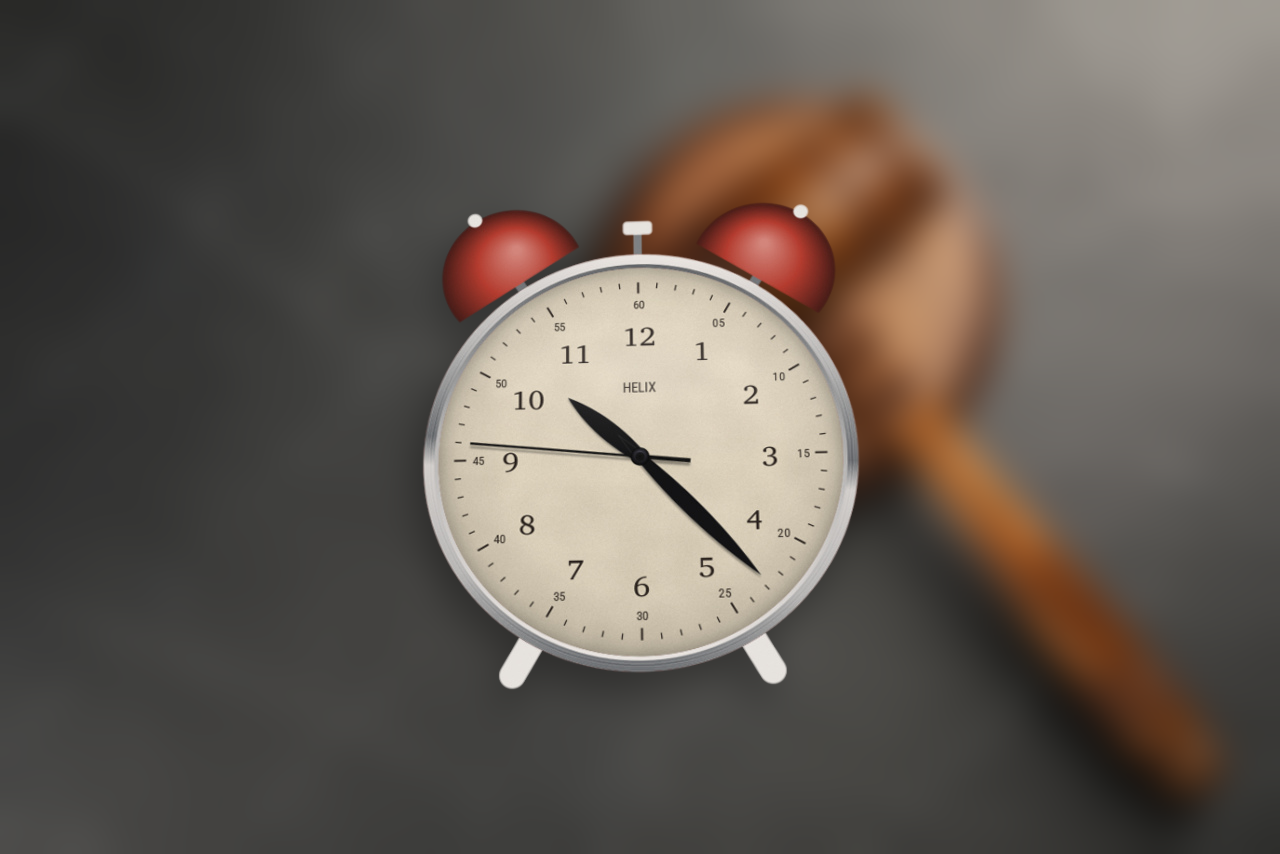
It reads 10 h 22 min 46 s
